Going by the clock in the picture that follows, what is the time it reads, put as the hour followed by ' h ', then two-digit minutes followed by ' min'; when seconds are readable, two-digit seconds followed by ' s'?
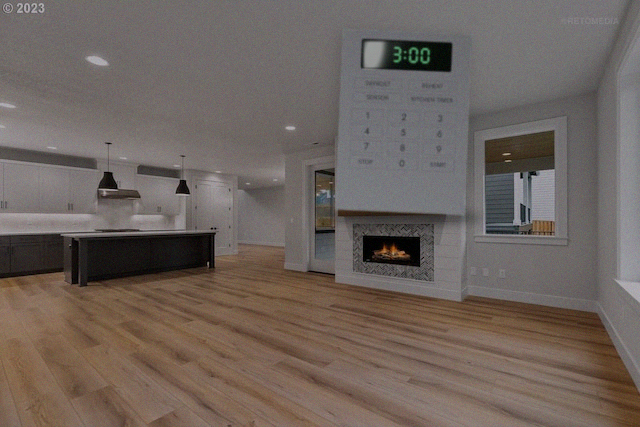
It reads 3 h 00 min
